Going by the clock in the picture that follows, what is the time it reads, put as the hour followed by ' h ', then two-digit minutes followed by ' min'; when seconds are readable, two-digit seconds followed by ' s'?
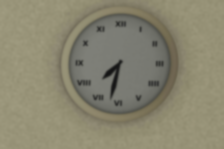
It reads 7 h 32 min
